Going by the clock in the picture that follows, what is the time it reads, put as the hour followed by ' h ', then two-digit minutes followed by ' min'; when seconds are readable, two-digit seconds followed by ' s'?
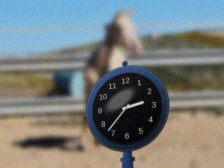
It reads 2 h 37 min
